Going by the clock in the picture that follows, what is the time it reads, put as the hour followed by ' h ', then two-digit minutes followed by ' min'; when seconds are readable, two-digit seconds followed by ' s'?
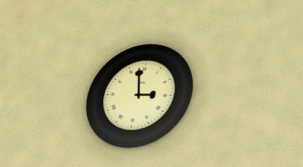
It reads 2 h 58 min
